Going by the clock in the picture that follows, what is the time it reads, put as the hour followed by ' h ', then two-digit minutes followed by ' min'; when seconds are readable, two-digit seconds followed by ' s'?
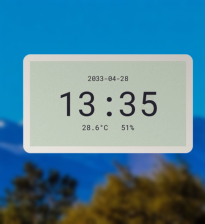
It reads 13 h 35 min
